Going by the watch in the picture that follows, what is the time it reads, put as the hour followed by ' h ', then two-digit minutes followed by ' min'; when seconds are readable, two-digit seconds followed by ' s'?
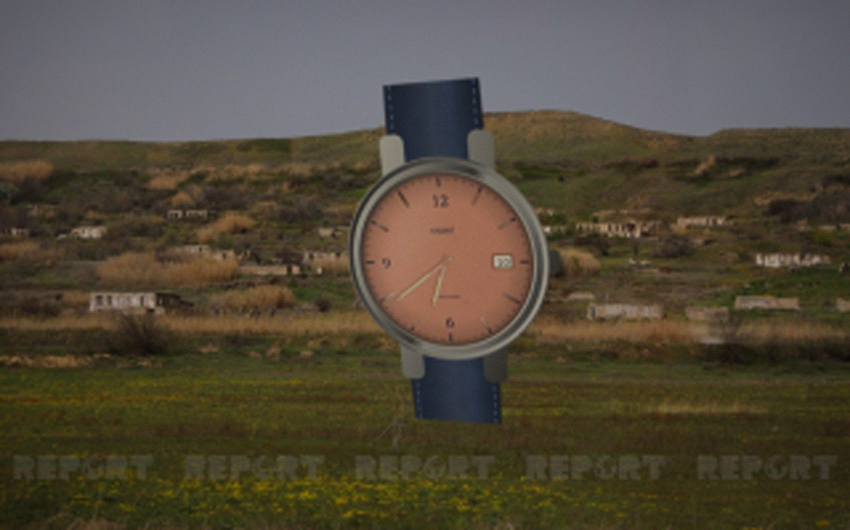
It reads 6 h 39 min
